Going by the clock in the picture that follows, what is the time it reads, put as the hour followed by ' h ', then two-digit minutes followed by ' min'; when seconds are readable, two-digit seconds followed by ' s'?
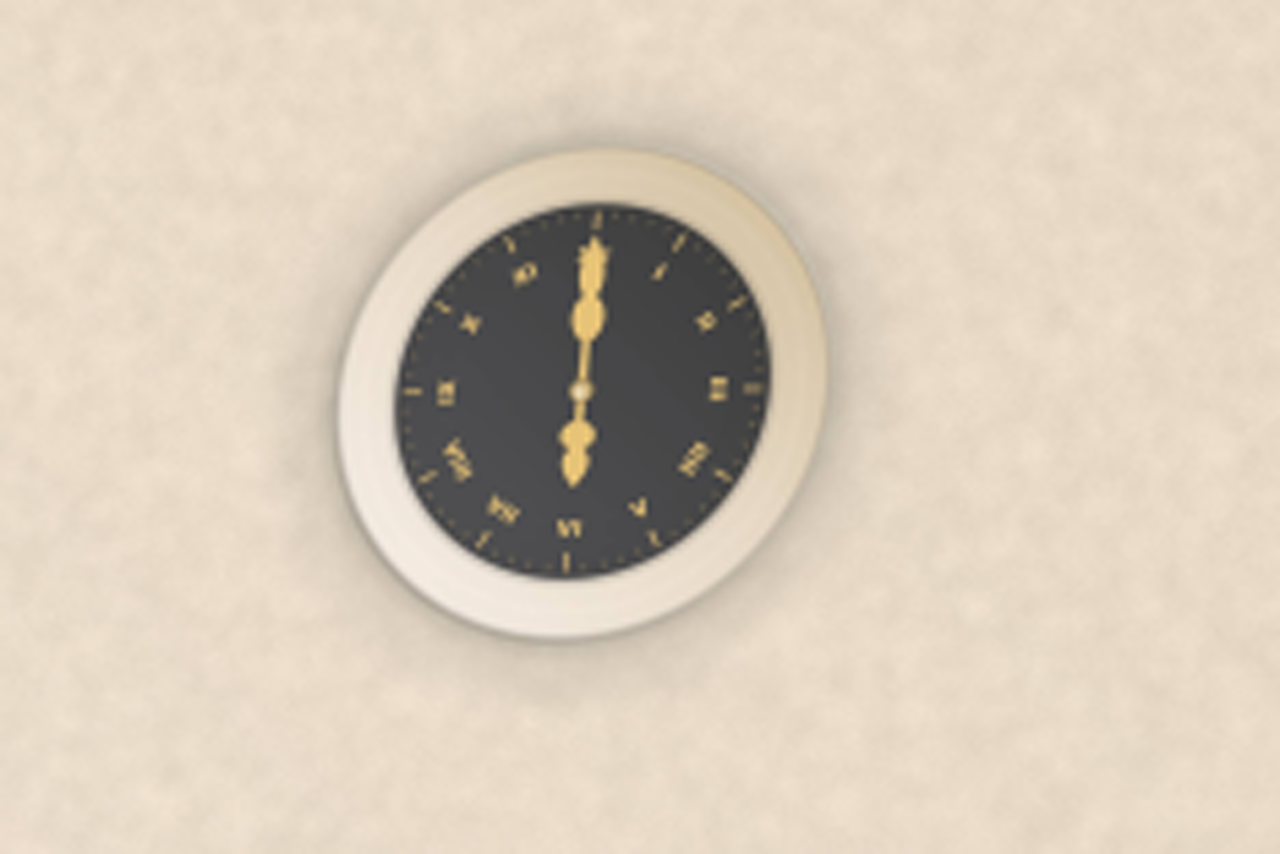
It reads 6 h 00 min
